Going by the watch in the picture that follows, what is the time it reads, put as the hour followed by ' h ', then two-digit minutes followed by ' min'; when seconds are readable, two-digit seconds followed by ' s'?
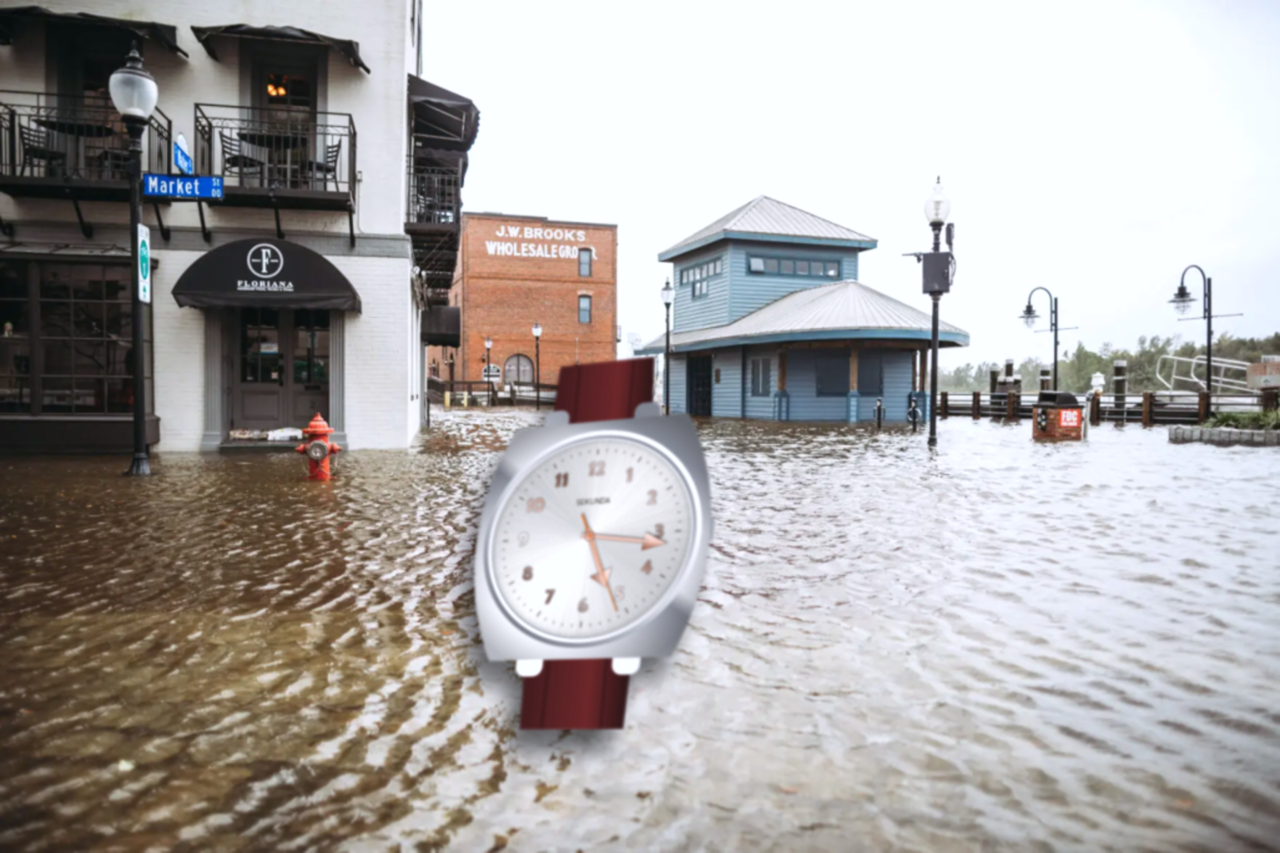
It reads 5 h 16 min 26 s
